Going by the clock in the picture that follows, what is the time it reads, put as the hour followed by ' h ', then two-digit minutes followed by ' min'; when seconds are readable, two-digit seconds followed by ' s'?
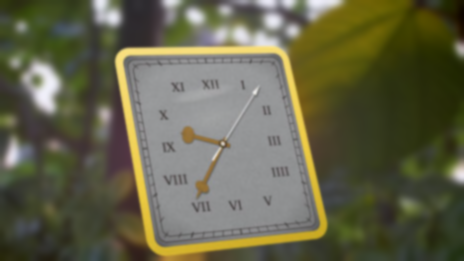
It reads 9 h 36 min 07 s
